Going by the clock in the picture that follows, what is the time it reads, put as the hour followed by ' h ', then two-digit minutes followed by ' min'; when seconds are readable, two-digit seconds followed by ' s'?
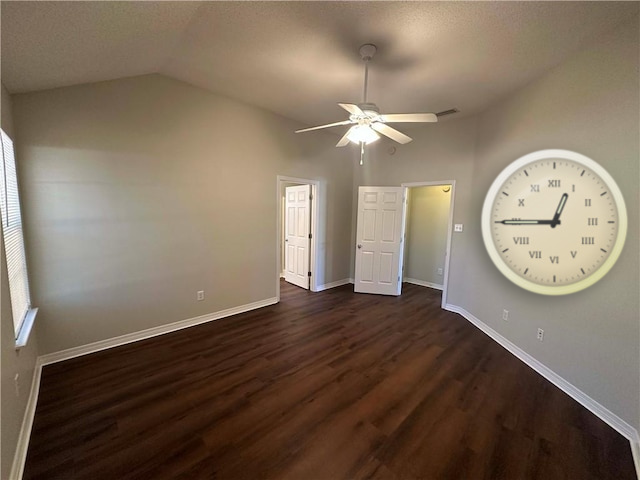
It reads 12 h 45 min
